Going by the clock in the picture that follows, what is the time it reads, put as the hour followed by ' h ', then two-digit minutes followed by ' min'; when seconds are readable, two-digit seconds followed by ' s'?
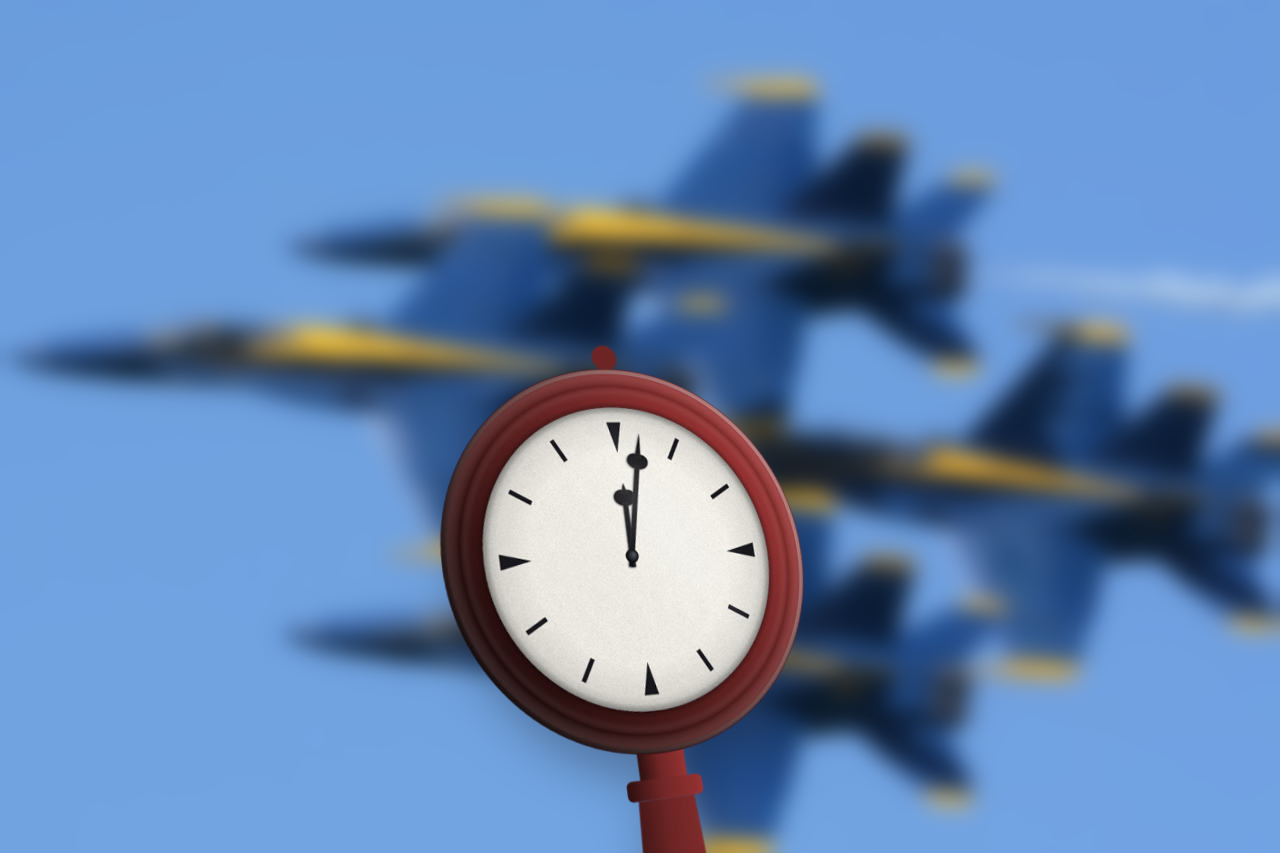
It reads 12 h 02 min
